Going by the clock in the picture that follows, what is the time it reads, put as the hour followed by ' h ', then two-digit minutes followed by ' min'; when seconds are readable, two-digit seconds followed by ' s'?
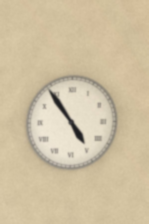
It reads 4 h 54 min
